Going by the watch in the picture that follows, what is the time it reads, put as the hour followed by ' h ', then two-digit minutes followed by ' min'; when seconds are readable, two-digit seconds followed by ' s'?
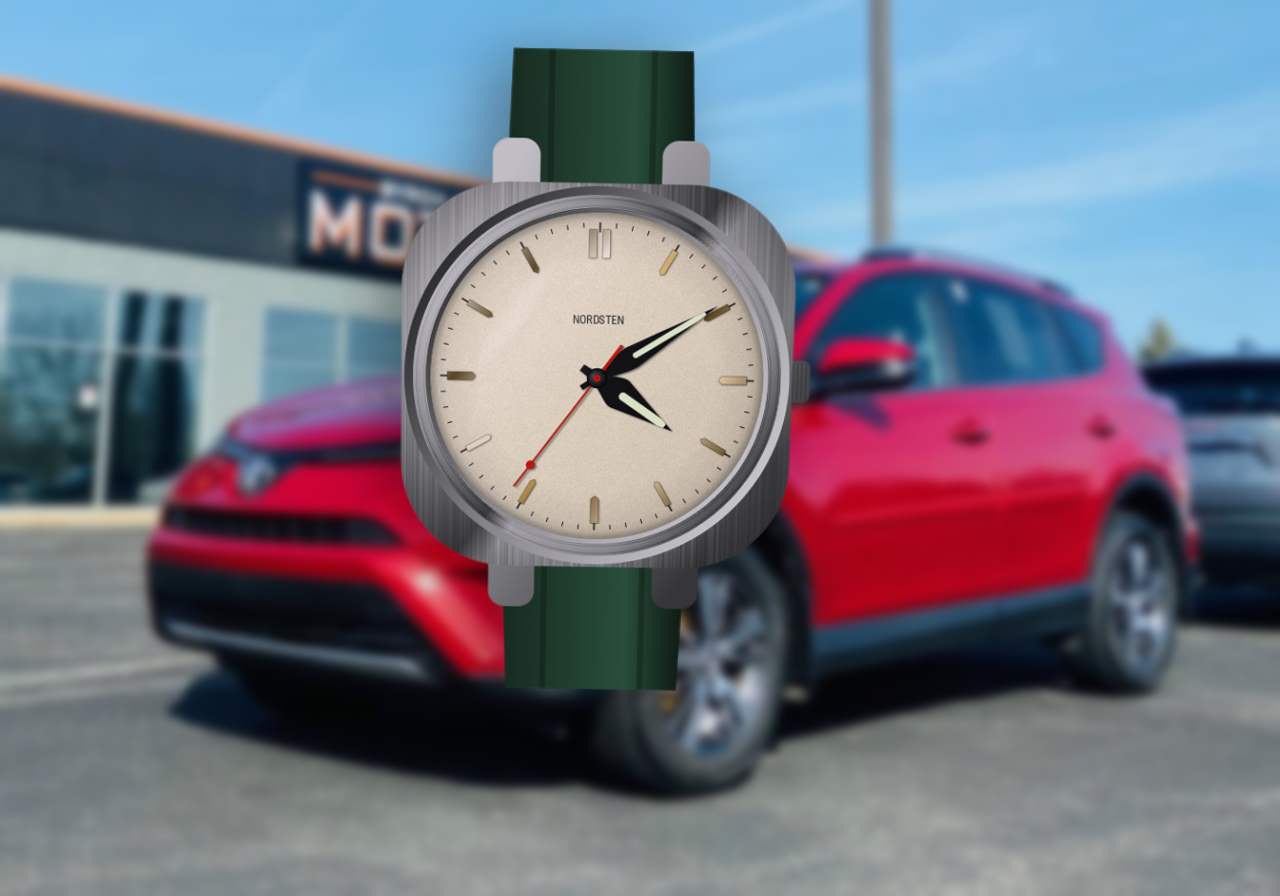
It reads 4 h 09 min 36 s
